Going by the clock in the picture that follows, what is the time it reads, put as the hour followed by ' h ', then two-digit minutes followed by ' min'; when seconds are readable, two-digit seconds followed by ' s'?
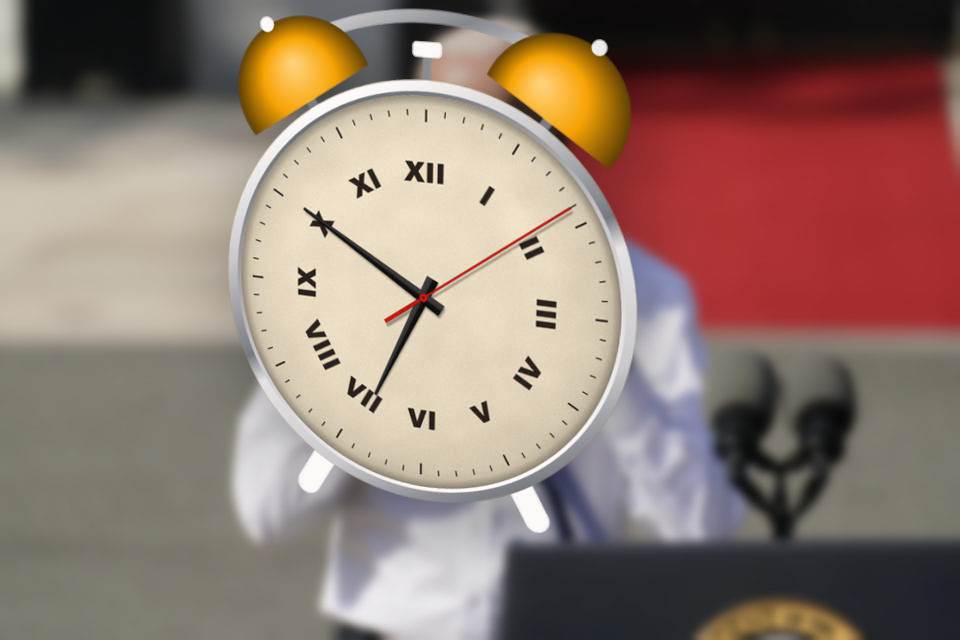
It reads 6 h 50 min 09 s
